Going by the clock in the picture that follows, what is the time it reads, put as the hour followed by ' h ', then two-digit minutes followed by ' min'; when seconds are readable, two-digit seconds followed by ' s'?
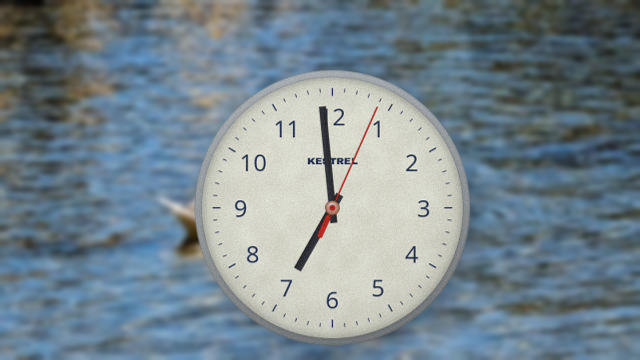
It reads 6 h 59 min 04 s
